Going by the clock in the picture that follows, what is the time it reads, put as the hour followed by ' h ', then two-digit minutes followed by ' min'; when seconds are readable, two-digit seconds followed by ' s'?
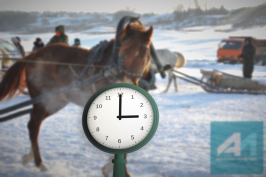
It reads 3 h 00 min
